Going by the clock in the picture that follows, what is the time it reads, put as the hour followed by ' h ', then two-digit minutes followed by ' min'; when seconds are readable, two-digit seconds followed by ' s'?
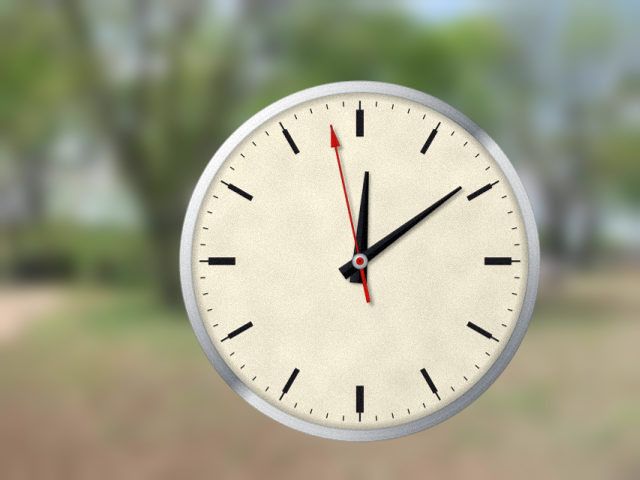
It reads 12 h 08 min 58 s
